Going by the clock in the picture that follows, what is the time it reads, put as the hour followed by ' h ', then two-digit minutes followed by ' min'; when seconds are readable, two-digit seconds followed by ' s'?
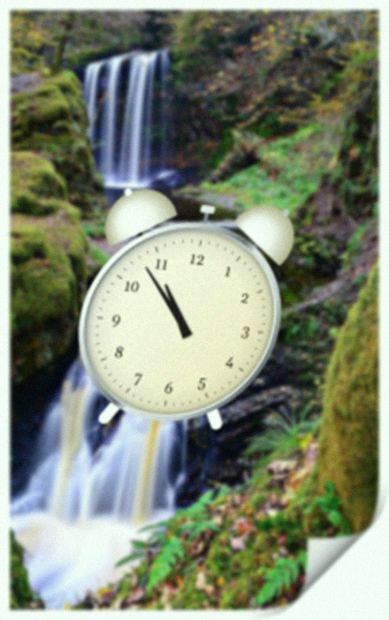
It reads 10 h 53 min
